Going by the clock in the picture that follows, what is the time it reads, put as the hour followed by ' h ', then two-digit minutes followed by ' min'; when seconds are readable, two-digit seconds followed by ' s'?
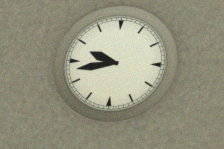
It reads 9 h 43 min
